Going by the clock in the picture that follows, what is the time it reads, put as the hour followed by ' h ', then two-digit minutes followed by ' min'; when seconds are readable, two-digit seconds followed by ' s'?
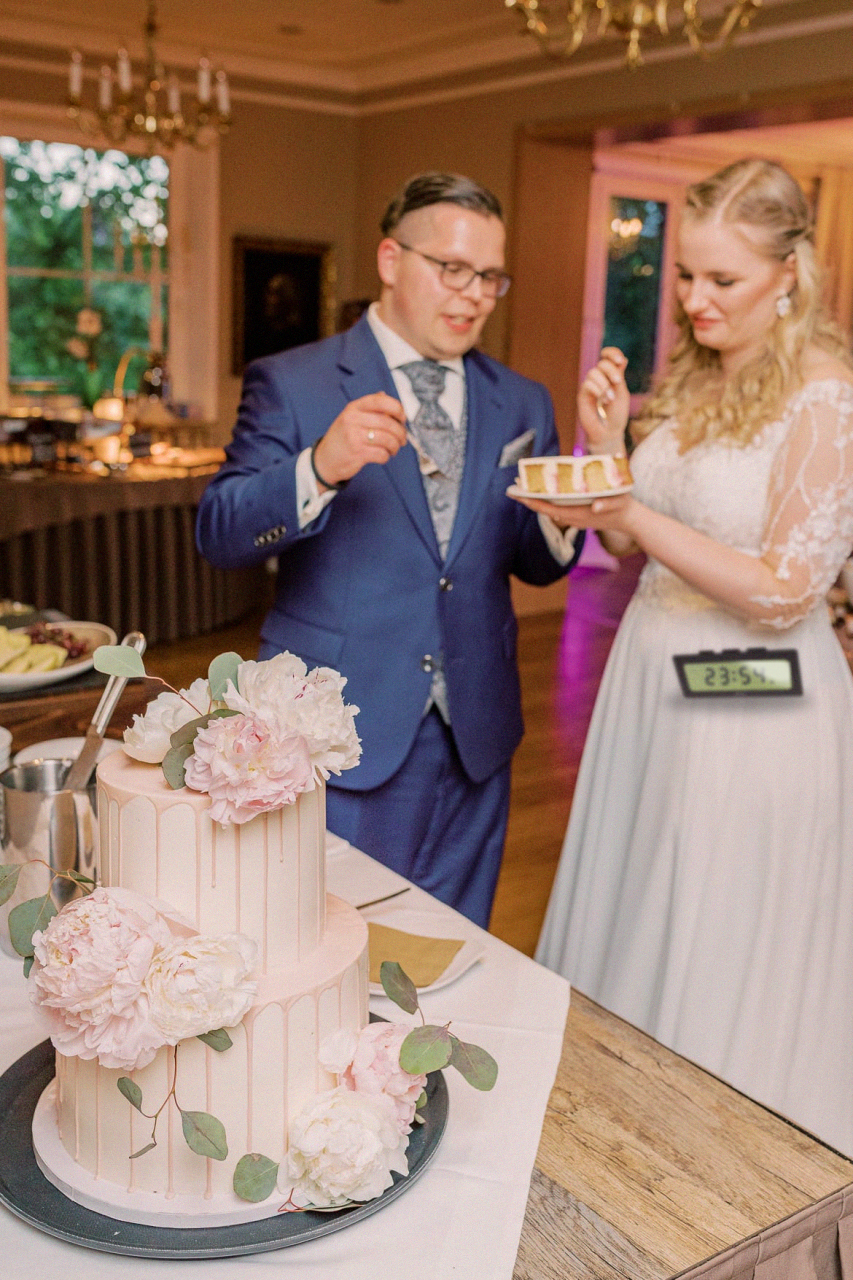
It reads 23 h 54 min
